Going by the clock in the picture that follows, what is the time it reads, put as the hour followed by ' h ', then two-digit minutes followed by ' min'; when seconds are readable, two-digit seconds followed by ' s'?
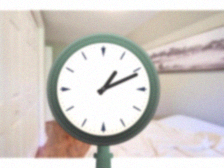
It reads 1 h 11 min
